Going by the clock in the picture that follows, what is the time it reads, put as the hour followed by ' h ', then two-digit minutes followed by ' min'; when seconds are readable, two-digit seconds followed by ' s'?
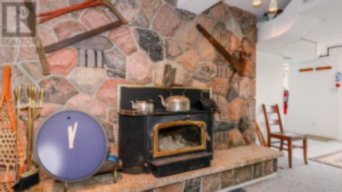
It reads 12 h 03 min
